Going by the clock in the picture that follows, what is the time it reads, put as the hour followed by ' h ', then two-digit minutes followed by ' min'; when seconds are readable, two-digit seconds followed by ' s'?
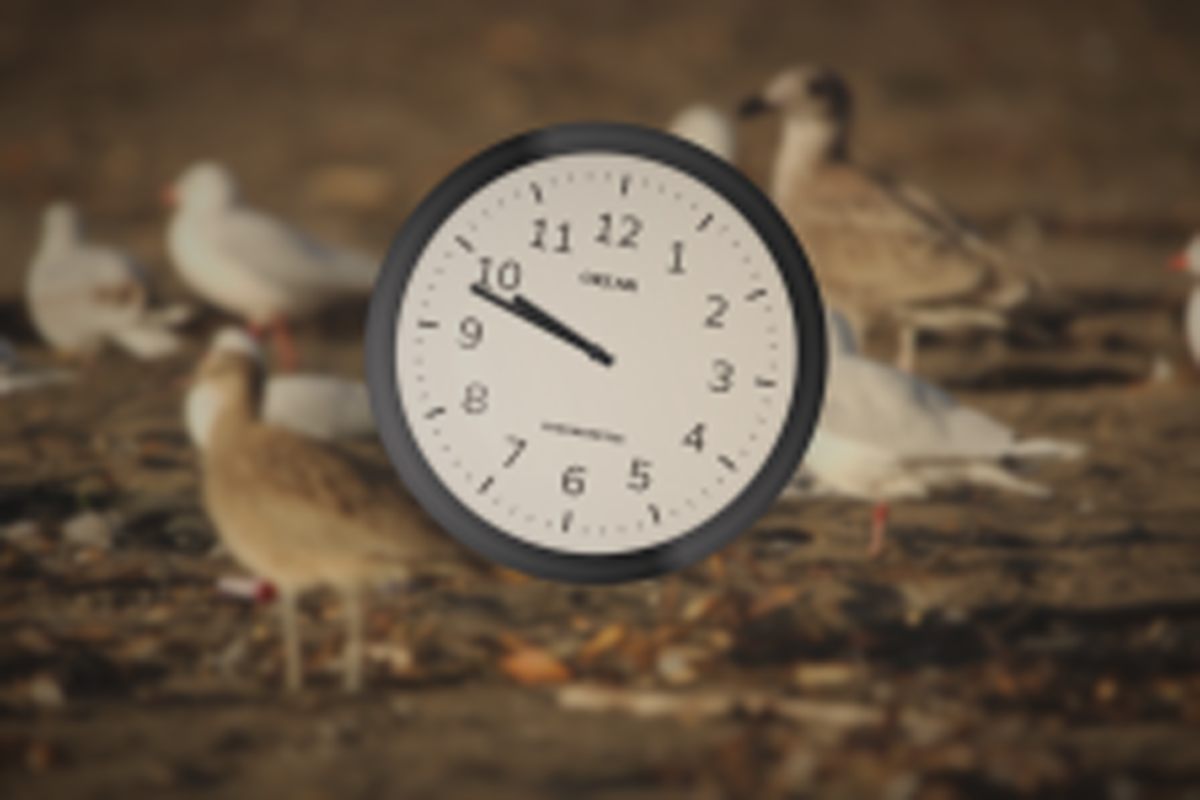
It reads 9 h 48 min
